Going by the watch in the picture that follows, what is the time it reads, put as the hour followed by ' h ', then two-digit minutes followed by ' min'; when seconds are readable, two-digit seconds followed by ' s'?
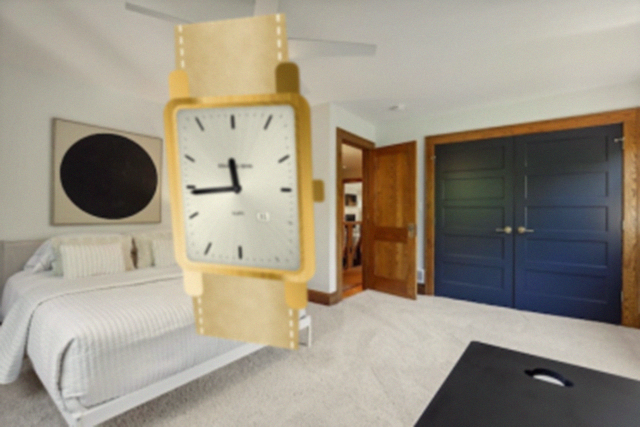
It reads 11 h 44 min
